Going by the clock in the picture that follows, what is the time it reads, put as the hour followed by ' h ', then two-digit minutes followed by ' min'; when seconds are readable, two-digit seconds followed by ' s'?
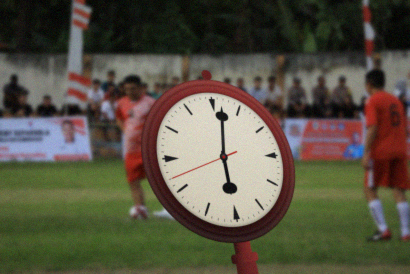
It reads 6 h 01 min 42 s
